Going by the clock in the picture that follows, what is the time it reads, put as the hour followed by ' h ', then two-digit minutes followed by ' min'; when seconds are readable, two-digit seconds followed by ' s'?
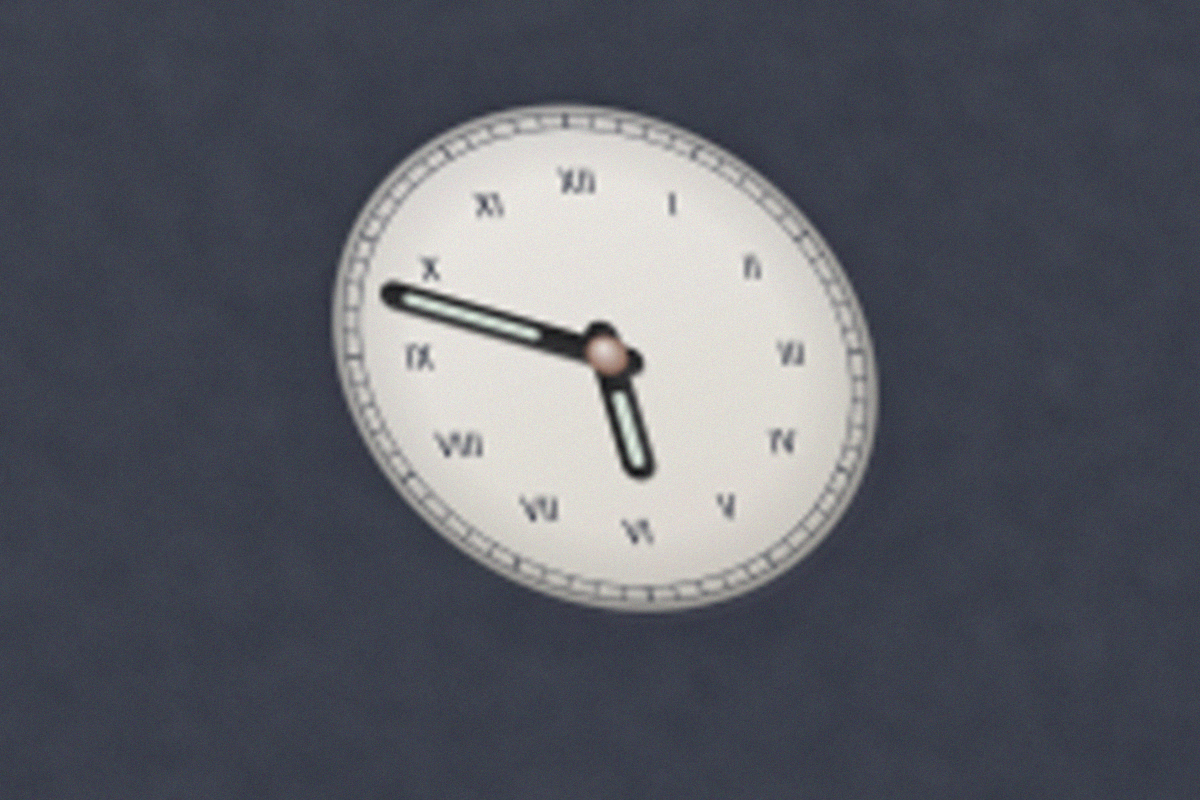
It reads 5 h 48 min
